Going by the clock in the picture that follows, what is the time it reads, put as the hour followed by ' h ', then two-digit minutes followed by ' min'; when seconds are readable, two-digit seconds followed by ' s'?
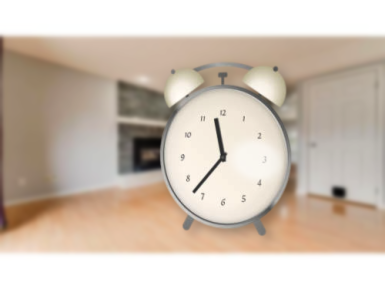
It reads 11 h 37 min
